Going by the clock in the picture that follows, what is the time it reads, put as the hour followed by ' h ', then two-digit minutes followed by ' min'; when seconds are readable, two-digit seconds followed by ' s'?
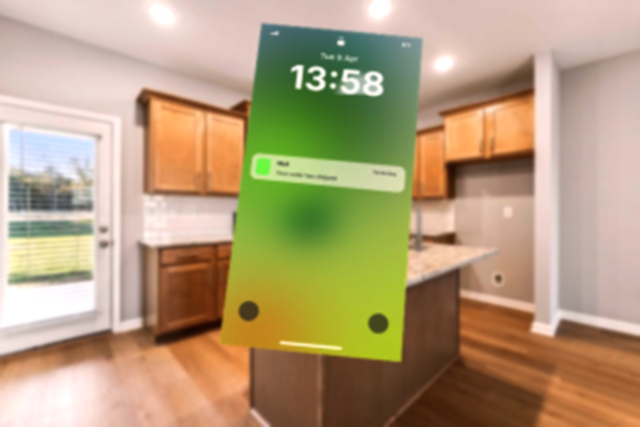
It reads 13 h 58 min
